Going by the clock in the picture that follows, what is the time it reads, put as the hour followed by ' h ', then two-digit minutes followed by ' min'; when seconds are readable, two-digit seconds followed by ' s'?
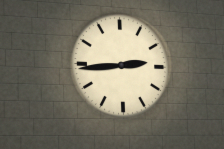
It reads 2 h 44 min
